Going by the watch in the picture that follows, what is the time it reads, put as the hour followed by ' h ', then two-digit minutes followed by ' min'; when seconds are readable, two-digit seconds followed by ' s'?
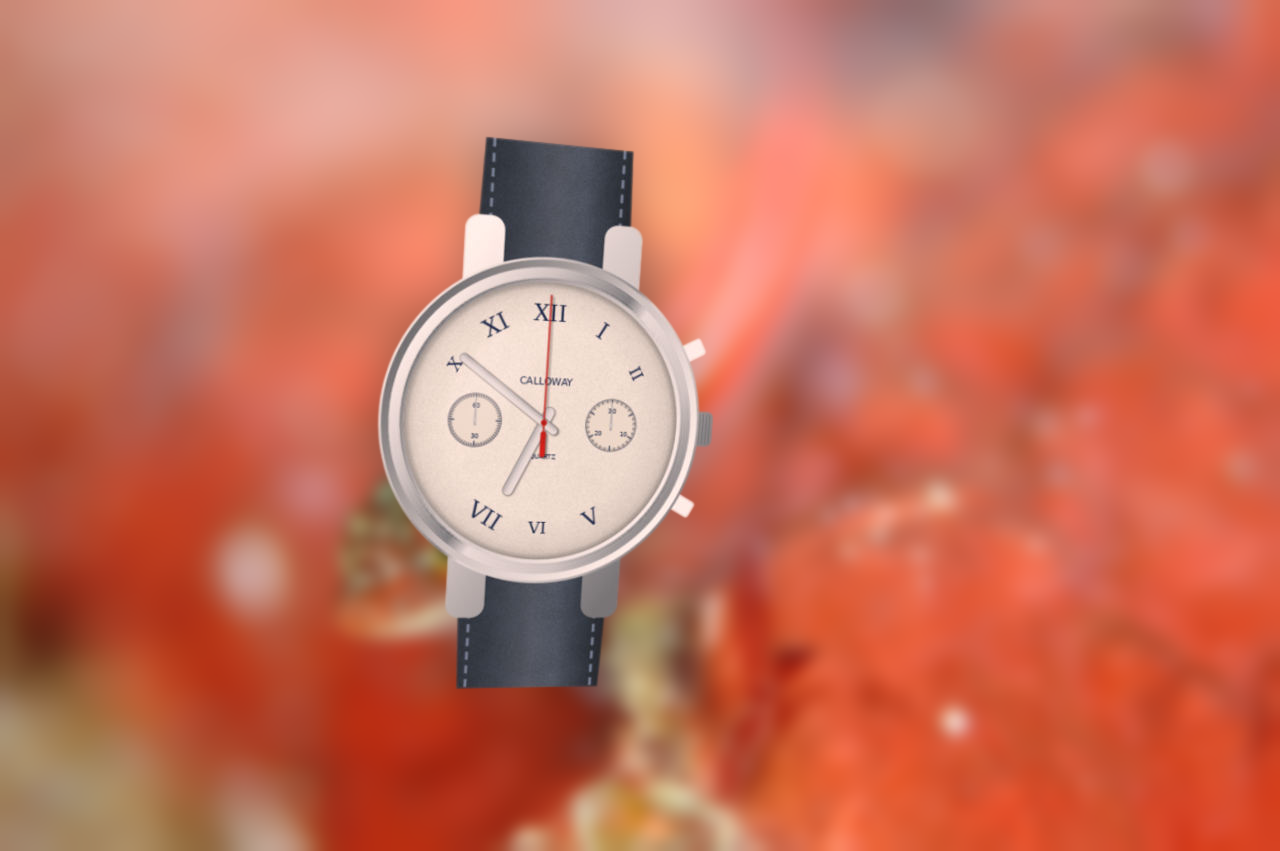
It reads 6 h 51 min
